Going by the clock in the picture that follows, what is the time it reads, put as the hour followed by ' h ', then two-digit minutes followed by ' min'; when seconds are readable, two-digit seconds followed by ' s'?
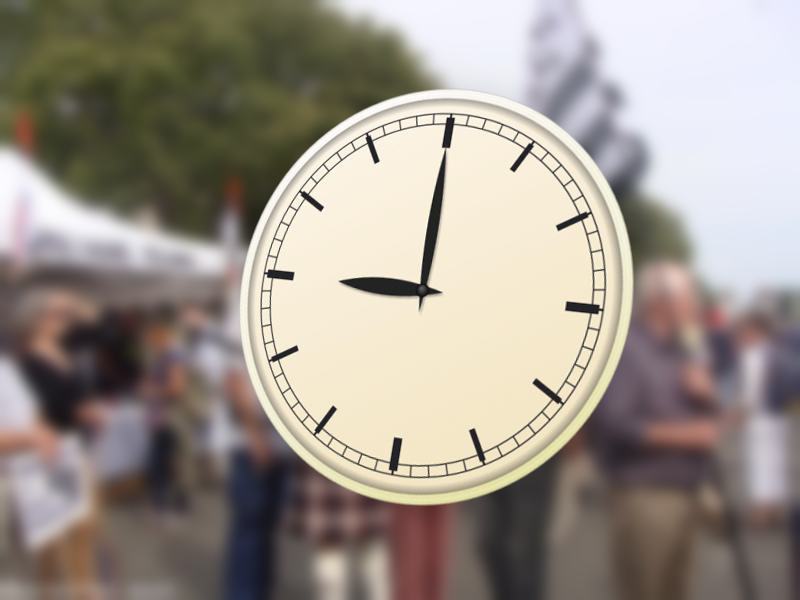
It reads 9 h 00 min
